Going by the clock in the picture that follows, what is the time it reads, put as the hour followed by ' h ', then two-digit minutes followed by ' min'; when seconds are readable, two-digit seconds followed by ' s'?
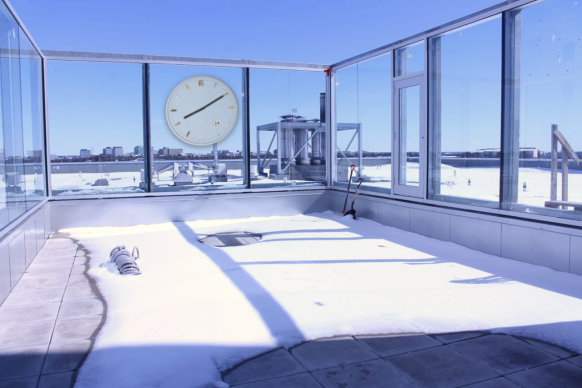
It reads 8 h 10 min
